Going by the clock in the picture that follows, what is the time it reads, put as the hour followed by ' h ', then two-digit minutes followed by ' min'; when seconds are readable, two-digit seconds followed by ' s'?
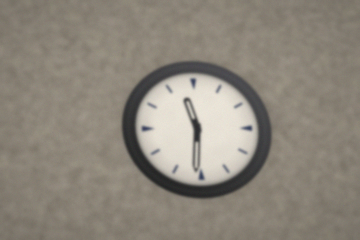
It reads 11 h 31 min
